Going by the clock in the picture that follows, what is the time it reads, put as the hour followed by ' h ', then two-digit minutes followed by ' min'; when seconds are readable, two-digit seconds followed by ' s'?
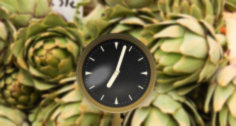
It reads 7 h 03 min
